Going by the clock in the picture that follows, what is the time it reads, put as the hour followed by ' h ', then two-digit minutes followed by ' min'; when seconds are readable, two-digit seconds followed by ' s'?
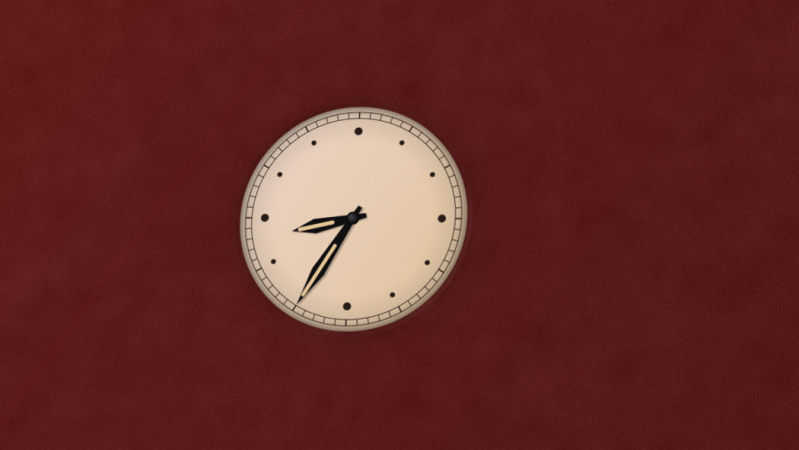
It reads 8 h 35 min
